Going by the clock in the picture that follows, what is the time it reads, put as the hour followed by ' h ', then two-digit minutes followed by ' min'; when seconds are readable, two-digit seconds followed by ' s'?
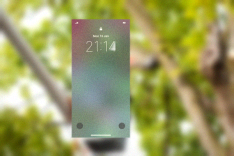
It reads 21 h 14 min
